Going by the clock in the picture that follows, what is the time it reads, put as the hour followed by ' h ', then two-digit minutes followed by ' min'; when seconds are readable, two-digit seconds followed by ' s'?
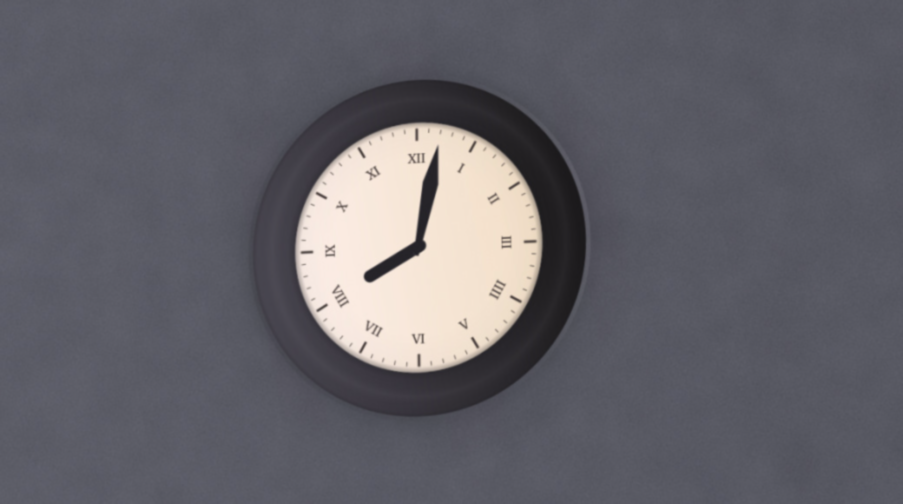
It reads 8 h 02 min
